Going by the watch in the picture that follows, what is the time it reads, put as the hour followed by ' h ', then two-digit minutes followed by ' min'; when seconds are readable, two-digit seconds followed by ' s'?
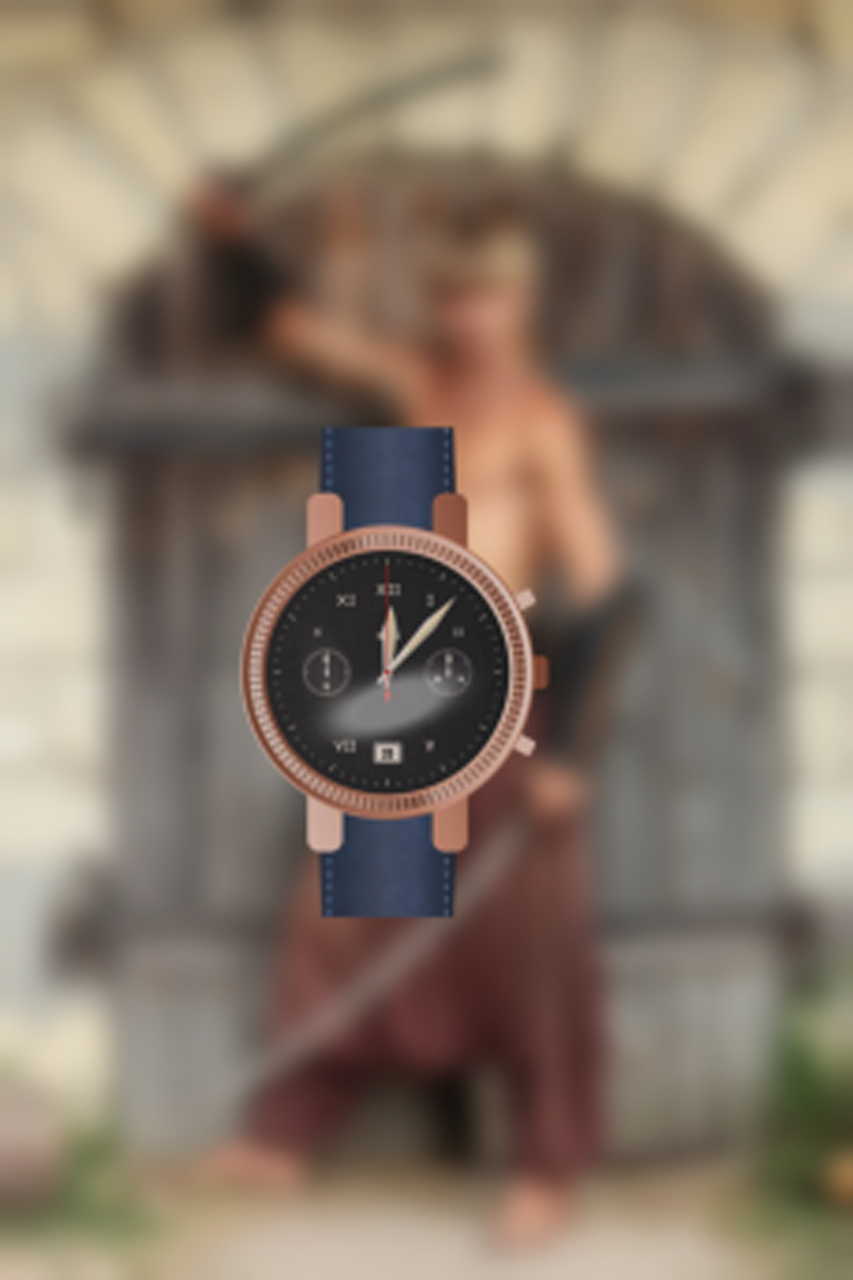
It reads 12 h 07 min
